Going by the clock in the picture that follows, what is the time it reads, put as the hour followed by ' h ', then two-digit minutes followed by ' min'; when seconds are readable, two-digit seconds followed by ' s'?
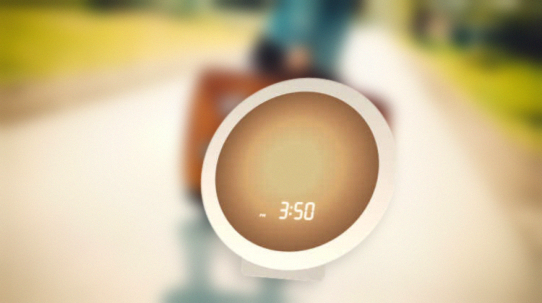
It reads 3 h 50 min
